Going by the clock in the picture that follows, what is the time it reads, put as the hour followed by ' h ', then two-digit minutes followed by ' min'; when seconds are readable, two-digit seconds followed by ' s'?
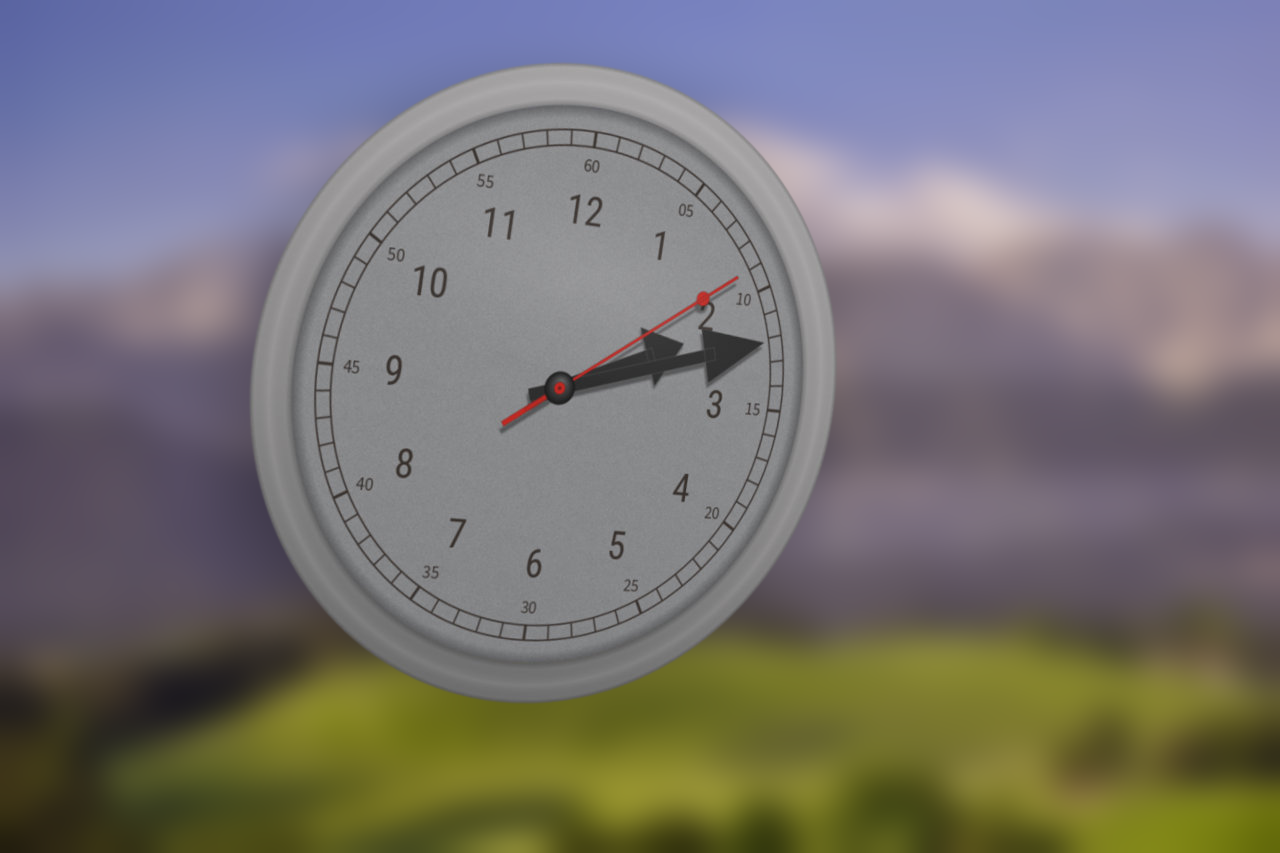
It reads 2 h 12 min 09 s
